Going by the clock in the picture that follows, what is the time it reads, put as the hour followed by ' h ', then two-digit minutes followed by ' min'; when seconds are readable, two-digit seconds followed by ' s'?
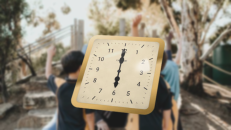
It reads 6 h 00 min
